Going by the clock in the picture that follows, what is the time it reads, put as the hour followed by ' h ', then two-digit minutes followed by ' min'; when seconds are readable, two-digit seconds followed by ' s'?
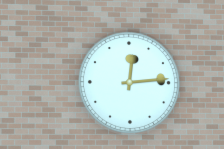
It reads 12 h 14 min
